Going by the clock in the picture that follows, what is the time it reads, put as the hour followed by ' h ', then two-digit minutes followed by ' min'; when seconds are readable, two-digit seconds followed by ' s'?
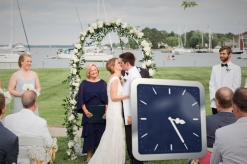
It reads 3 h 25 min
